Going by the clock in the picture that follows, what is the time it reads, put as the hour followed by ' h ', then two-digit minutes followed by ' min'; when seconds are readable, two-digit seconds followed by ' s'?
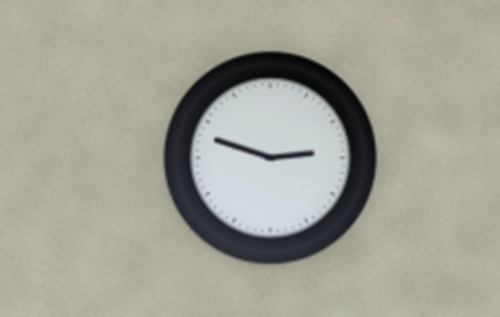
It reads 2 h 48 min
